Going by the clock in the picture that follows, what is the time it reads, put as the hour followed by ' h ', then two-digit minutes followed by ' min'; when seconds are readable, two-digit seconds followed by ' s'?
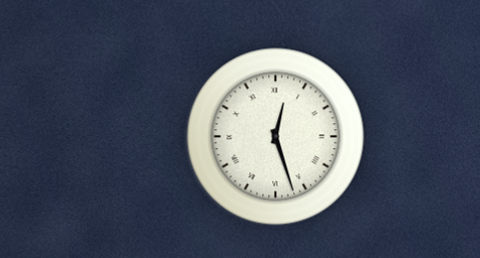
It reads 12 h 27 min
